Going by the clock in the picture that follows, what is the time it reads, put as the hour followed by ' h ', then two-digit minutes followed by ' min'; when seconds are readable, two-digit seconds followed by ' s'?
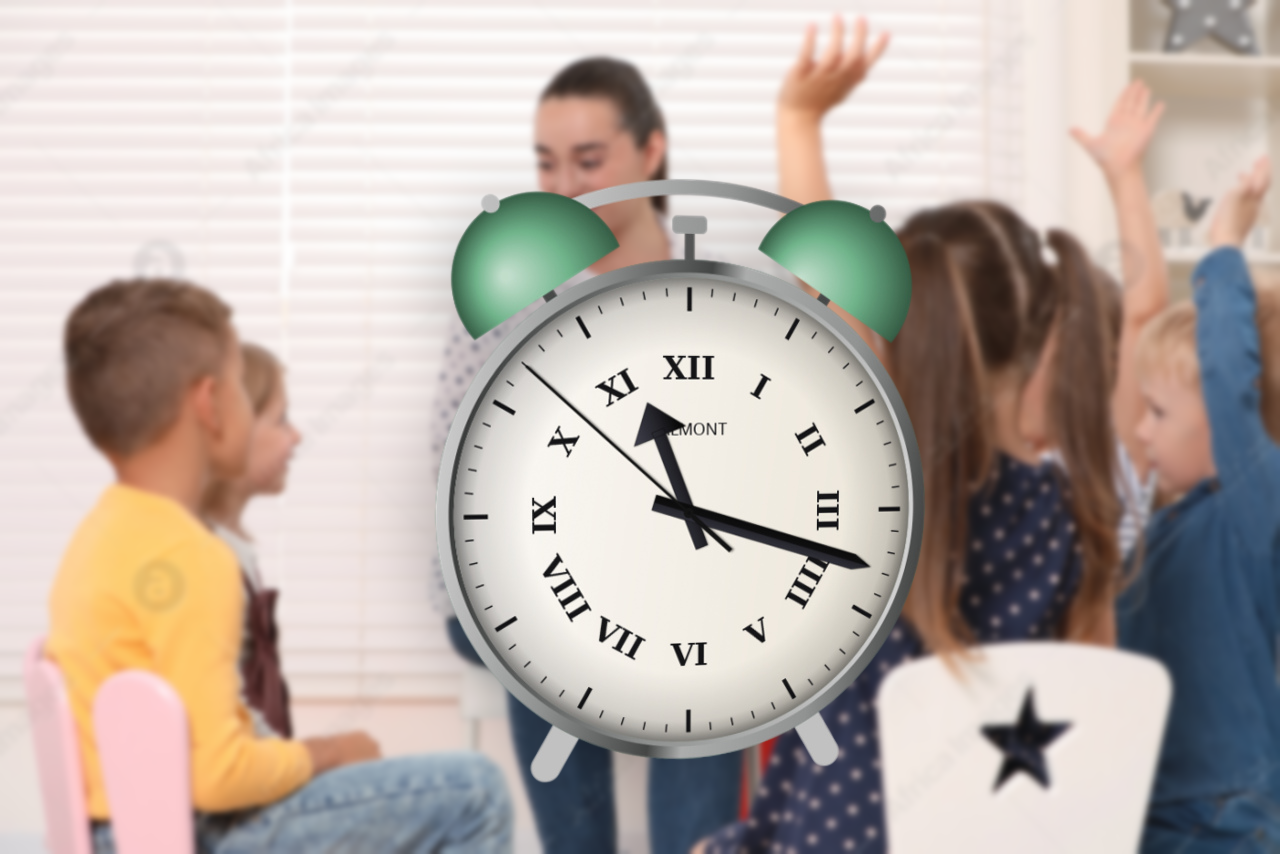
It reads 11 h 17 min 52 s
